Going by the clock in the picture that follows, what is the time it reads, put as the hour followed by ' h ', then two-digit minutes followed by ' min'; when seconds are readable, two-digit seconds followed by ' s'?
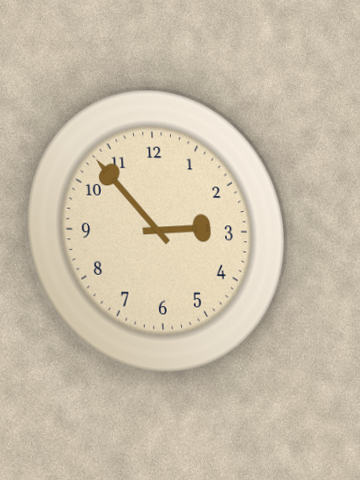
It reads 2 h 53 min
